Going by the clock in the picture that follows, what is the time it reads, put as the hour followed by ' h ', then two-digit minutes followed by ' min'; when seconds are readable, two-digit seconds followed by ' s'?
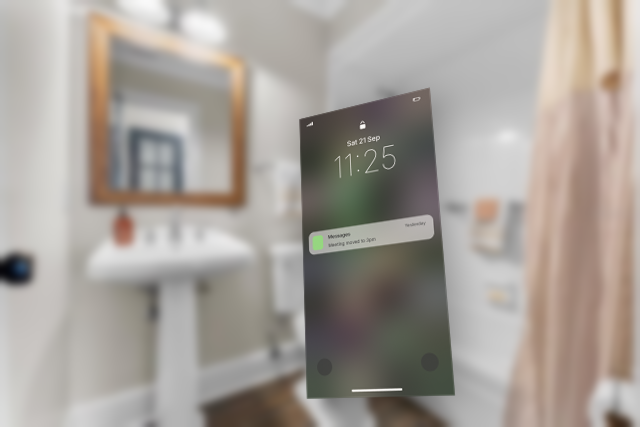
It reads 11 h 25 min
